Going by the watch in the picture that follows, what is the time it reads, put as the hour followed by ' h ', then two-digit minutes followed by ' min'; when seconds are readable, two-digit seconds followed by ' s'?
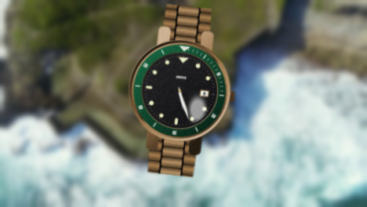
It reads 5 h 26 min
